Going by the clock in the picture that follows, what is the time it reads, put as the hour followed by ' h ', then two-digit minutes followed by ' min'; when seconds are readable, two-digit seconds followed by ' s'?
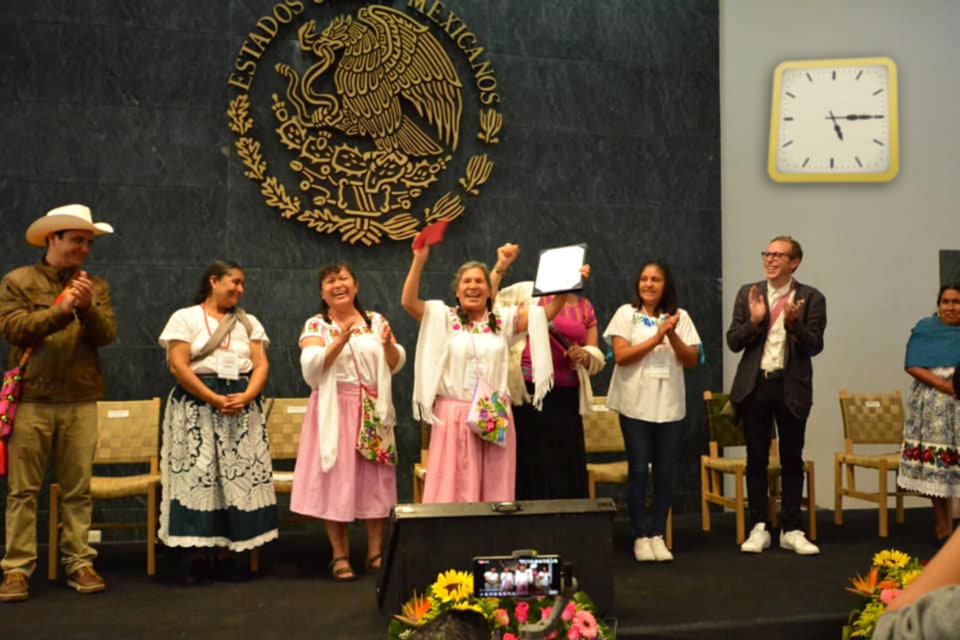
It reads 5 h 15 min
